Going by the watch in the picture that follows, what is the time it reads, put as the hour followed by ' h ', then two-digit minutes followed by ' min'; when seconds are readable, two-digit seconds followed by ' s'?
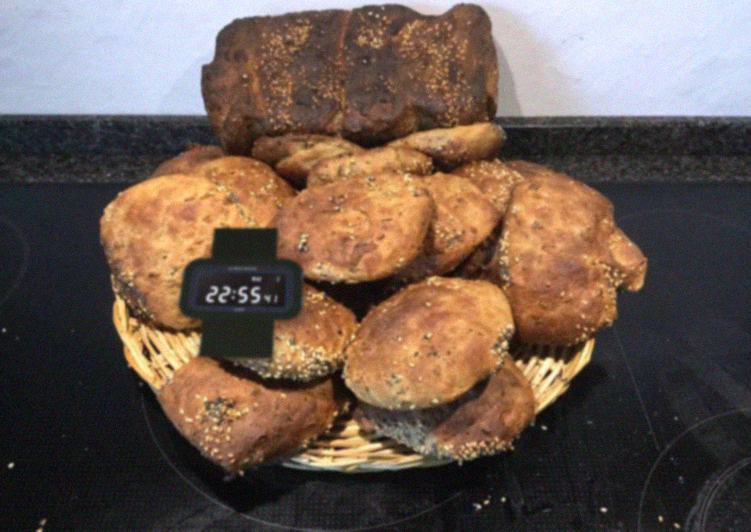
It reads 22 h 55 min
